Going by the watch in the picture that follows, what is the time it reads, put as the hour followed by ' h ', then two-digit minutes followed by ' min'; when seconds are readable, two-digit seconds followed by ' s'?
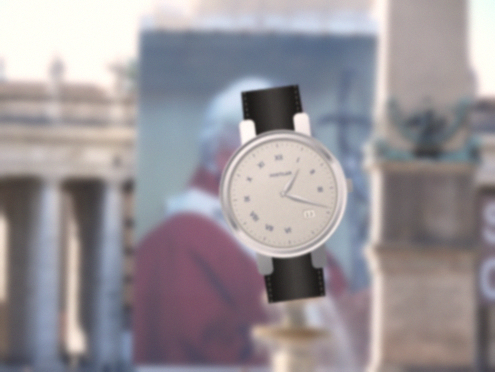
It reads 1 h 19 min
